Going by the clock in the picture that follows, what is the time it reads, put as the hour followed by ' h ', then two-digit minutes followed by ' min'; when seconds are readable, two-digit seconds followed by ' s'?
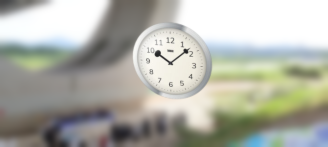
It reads 10 h 08 min
